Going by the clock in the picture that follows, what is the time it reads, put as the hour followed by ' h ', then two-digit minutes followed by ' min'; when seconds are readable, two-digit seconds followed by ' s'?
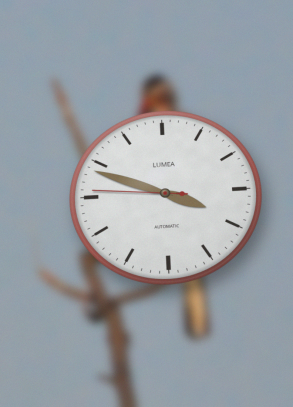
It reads 3 h 48 min 46 s
